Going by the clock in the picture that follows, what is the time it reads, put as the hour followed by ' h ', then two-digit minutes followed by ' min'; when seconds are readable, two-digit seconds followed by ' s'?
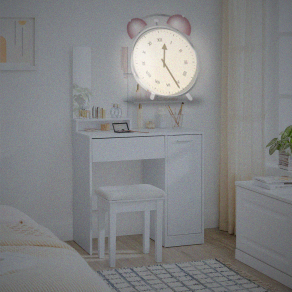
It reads 12 h 26 min
